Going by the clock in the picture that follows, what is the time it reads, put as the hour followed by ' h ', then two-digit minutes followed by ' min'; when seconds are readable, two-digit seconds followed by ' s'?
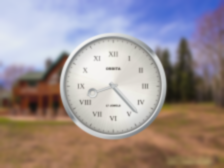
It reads 8 h 23 min
